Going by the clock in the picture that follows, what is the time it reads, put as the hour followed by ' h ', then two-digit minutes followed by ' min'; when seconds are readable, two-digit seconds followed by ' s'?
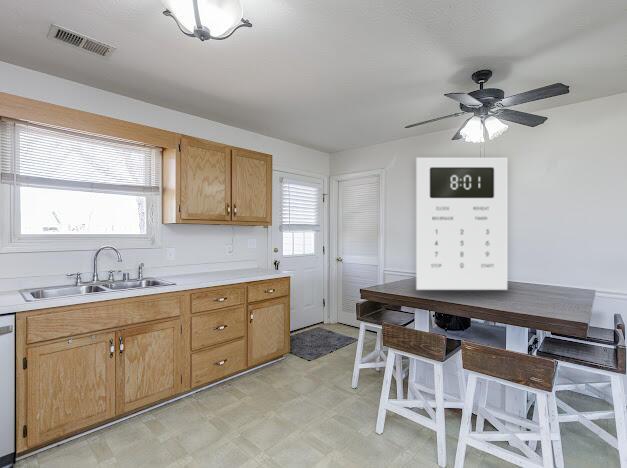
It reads 8 h 01 min
